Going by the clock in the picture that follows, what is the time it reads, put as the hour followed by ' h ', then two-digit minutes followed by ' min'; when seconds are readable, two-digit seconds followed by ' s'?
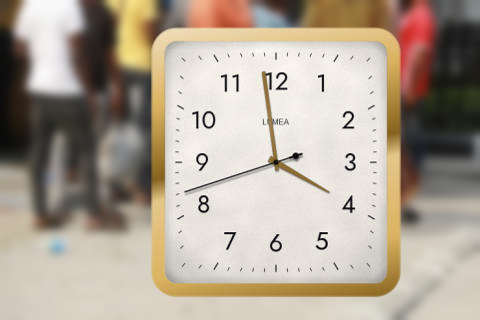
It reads 3 h 58 min 42 s
